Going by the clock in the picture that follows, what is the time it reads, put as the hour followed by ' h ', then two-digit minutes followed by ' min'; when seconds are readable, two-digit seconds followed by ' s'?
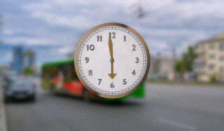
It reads 5 h 59 min
